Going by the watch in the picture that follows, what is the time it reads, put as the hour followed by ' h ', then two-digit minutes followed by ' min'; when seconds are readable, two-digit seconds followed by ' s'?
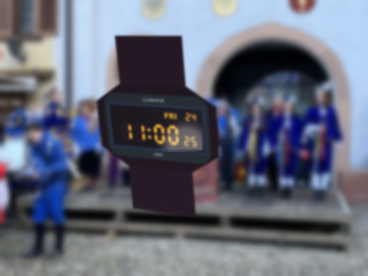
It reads 11 h 00 min
